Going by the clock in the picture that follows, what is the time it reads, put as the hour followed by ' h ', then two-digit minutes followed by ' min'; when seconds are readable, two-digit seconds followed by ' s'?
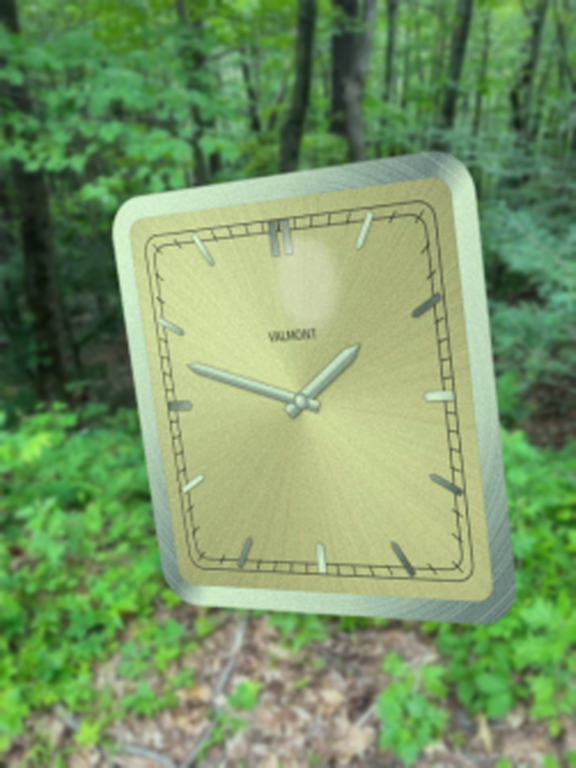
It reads 1 h 48 min
